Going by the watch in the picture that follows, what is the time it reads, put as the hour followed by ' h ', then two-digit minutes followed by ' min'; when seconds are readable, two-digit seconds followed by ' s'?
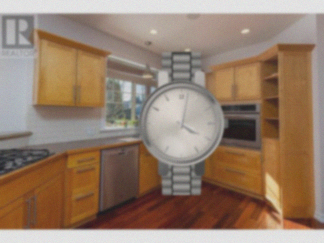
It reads 4 h 02 min
